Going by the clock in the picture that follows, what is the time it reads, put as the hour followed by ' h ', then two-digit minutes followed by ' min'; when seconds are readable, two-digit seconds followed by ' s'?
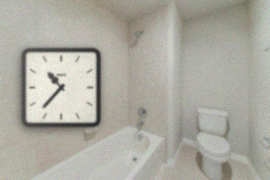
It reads 10 h 37 min
